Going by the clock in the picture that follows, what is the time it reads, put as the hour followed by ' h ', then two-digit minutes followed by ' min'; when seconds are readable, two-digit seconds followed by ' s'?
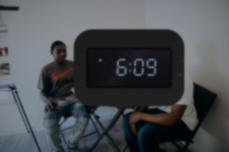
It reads 6 h 09 min
